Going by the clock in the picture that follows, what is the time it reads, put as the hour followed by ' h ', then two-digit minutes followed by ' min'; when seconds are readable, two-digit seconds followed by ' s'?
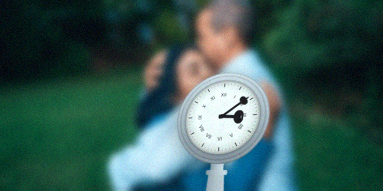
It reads 3 h 09 min
